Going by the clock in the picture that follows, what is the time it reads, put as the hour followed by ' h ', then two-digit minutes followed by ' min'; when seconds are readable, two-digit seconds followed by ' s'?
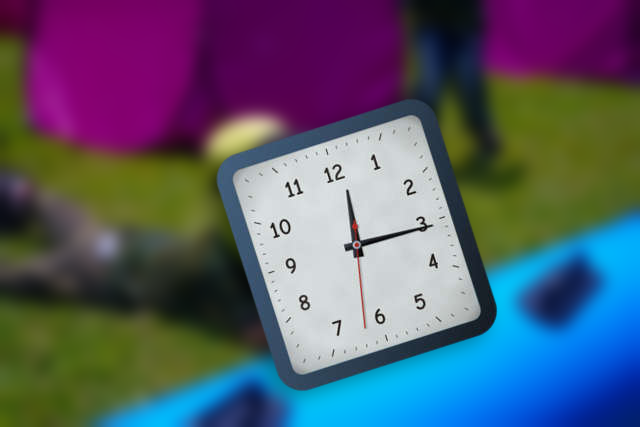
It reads 12 h 15 min 32 s
